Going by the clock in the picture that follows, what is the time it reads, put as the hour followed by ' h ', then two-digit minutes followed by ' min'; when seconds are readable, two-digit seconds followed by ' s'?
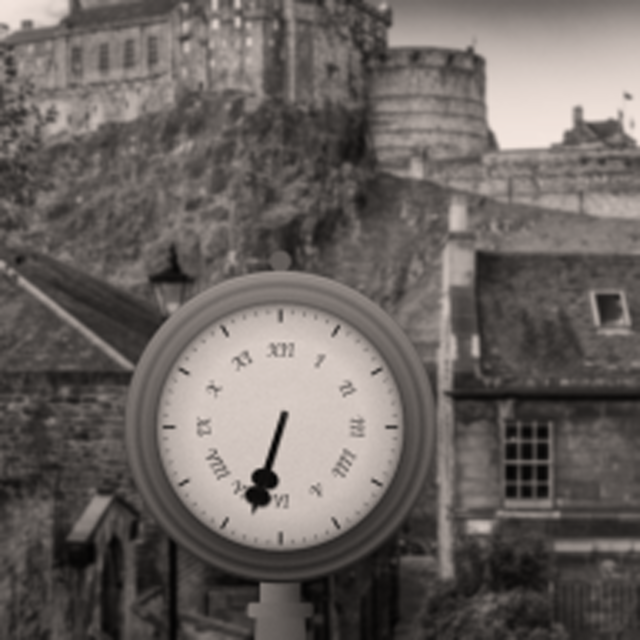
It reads 6 h 33 min
